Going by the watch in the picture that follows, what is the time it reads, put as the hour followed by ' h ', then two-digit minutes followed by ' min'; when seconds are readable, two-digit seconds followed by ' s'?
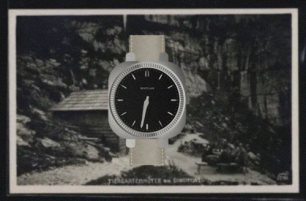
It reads 6 h 32 min
